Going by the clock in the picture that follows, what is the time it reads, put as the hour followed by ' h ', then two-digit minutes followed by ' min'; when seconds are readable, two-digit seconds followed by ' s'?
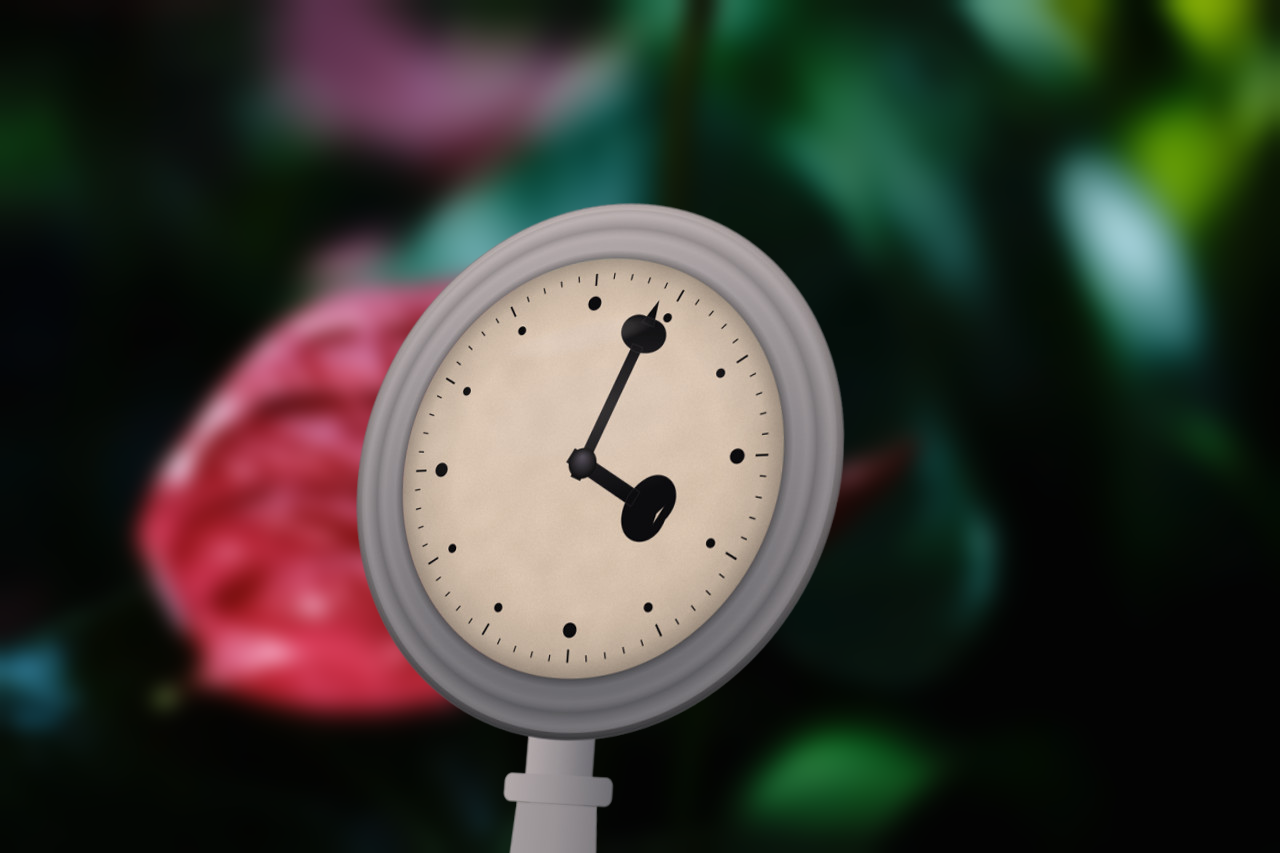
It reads 4 h 04 min
